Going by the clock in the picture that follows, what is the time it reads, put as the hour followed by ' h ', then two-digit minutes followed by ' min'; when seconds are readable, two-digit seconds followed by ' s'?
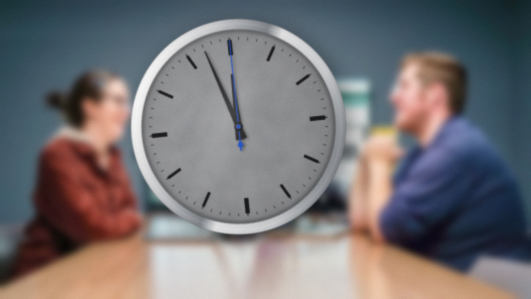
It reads 11 h 57 min 00 s
